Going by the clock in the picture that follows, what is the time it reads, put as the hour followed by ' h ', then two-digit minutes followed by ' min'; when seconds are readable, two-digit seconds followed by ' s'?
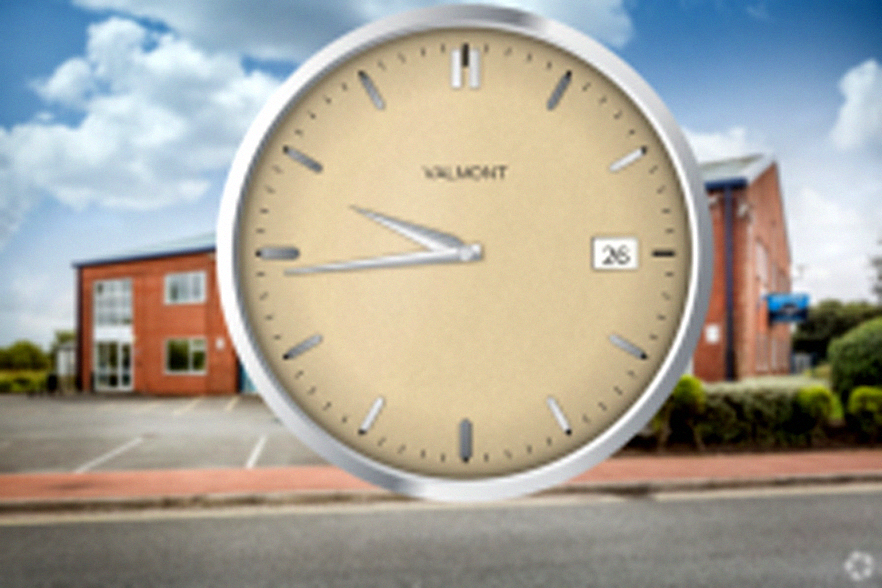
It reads 9 h 44 min
